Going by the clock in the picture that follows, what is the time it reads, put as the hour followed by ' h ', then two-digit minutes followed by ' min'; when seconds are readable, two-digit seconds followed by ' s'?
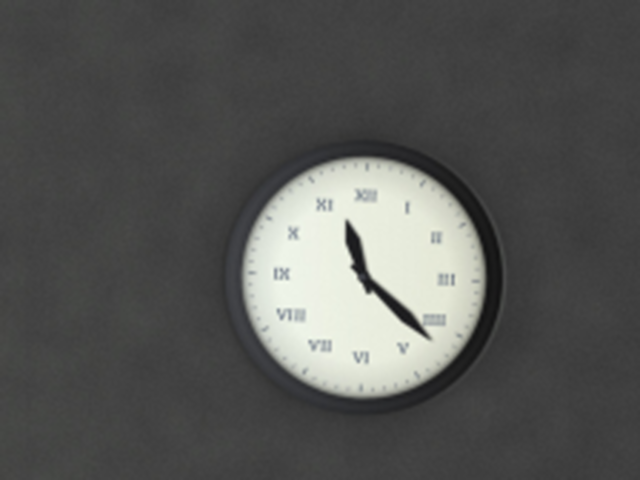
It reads 11 h 22 min
